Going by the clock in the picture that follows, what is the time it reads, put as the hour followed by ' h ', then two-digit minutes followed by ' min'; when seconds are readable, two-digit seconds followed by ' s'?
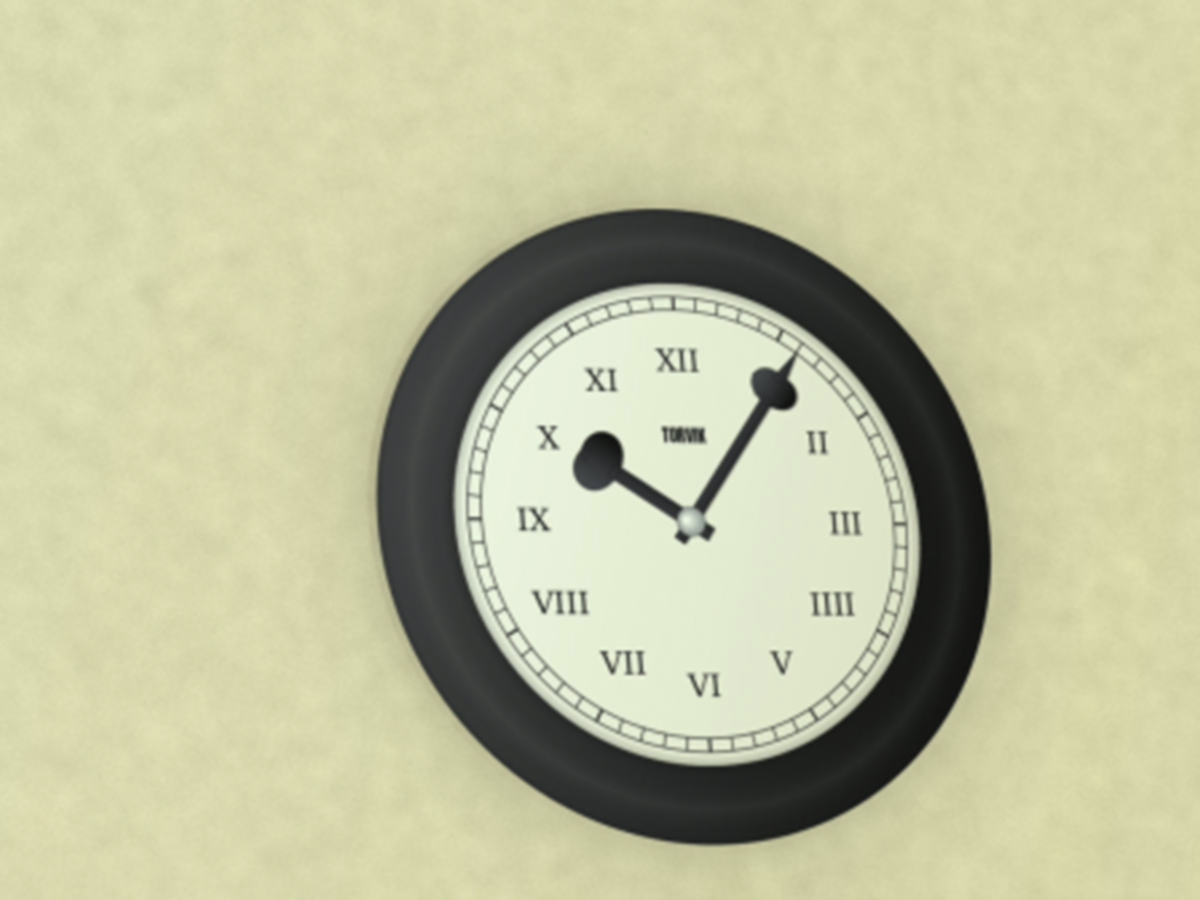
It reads 10 h 06 min
